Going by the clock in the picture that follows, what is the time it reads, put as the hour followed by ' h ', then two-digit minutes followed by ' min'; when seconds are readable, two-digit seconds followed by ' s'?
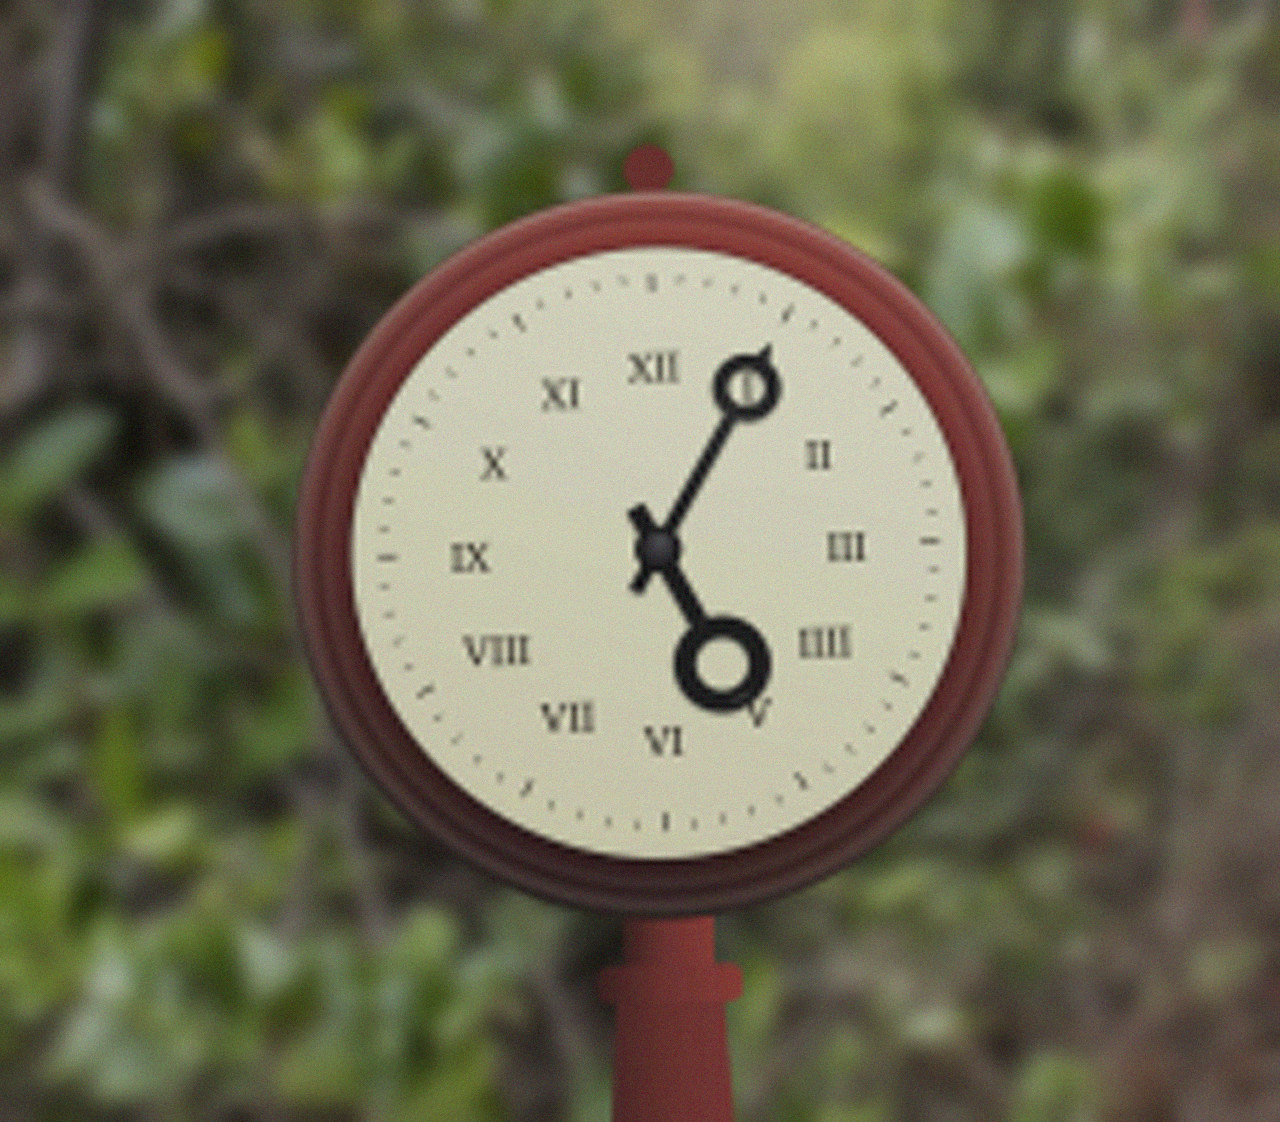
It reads 5 h 05 min
